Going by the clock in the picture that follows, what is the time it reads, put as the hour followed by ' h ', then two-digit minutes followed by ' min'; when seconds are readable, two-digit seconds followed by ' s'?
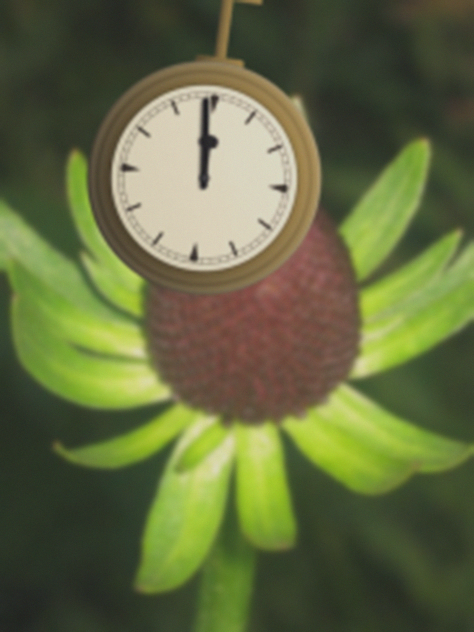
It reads 11 h 59 min
